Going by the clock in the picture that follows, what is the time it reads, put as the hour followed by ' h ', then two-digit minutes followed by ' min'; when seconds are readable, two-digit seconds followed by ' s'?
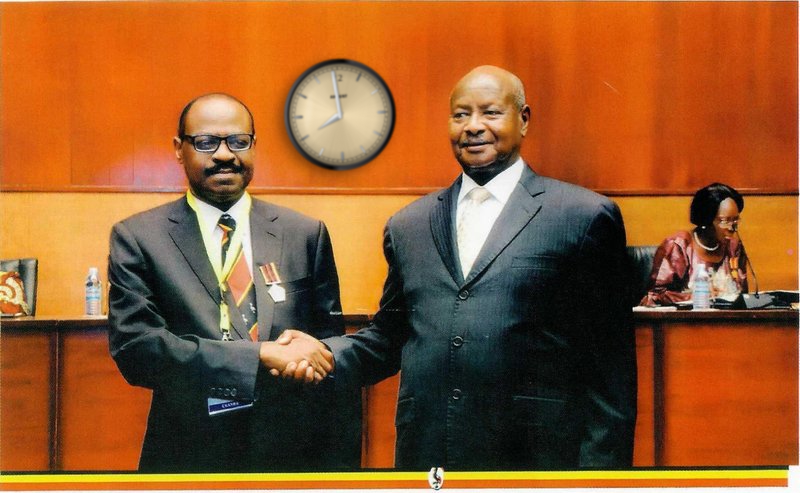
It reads 7 h 59 min
